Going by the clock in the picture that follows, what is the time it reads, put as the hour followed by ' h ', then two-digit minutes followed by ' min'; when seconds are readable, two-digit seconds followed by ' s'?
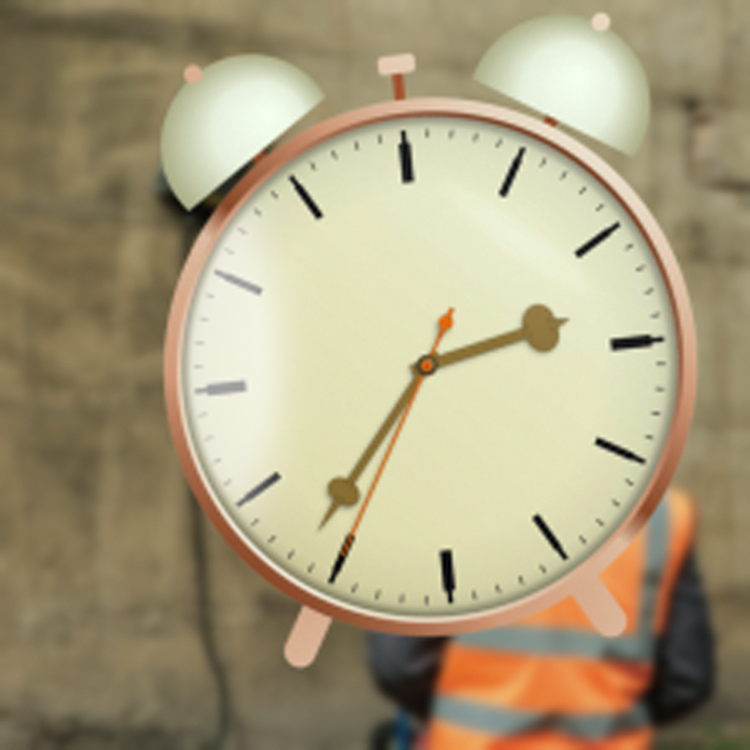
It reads 2 h 36 min 35 s
